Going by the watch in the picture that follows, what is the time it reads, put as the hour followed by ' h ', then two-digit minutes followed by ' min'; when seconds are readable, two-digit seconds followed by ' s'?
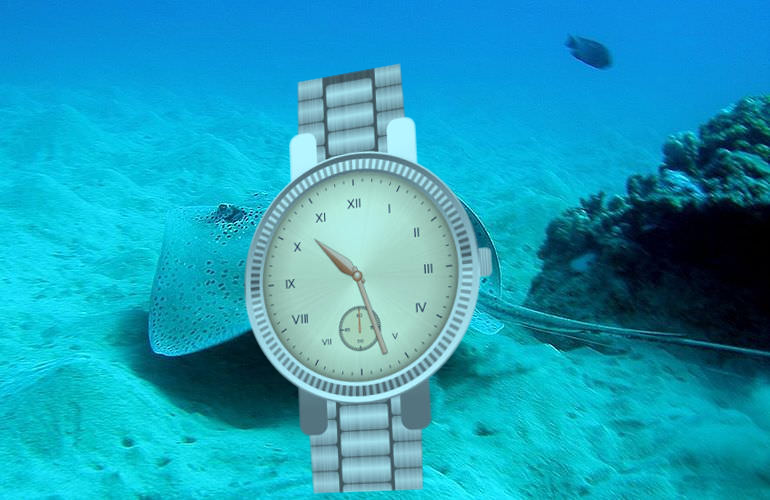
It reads 10 h 27 min
